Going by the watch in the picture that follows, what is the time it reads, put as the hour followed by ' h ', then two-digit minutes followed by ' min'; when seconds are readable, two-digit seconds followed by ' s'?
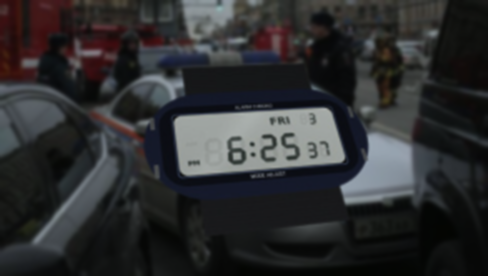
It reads 6 h 25 min 37 s
